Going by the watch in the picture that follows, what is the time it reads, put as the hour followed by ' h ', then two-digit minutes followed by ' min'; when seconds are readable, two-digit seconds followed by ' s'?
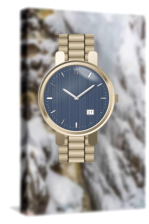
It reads 10 h 09 min
